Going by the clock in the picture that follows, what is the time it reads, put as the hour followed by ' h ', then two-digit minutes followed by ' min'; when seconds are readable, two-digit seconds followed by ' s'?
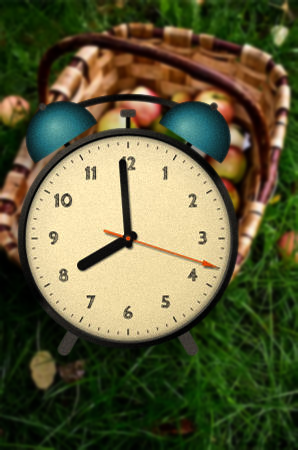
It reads 7 h 59 min 18 s
